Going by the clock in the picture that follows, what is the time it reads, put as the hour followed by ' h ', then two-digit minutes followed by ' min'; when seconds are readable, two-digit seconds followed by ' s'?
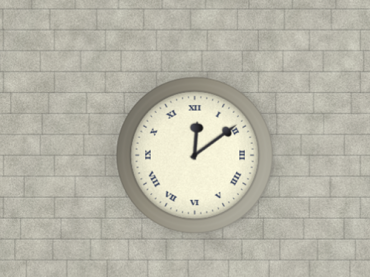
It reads 12 h 09 min
